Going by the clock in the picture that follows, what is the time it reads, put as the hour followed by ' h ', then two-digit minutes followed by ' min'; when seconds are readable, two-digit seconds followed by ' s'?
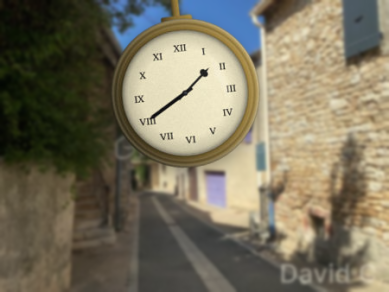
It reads 1 h 40 min
